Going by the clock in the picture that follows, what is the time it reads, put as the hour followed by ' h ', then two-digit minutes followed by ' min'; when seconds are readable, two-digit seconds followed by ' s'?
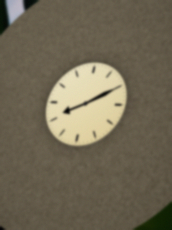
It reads 8 h 10 min
